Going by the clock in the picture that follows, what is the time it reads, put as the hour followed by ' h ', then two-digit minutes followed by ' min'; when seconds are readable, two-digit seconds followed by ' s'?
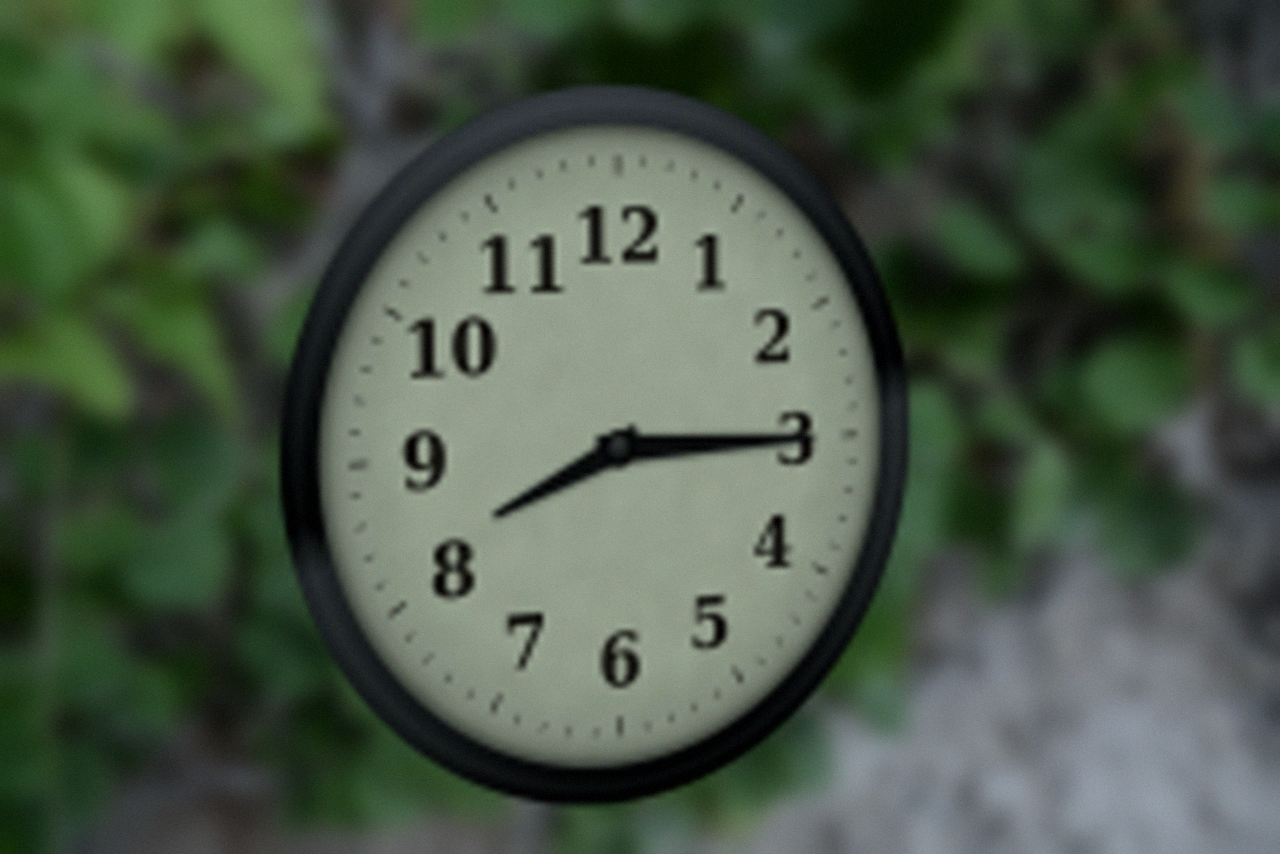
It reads 8 h 15 min
